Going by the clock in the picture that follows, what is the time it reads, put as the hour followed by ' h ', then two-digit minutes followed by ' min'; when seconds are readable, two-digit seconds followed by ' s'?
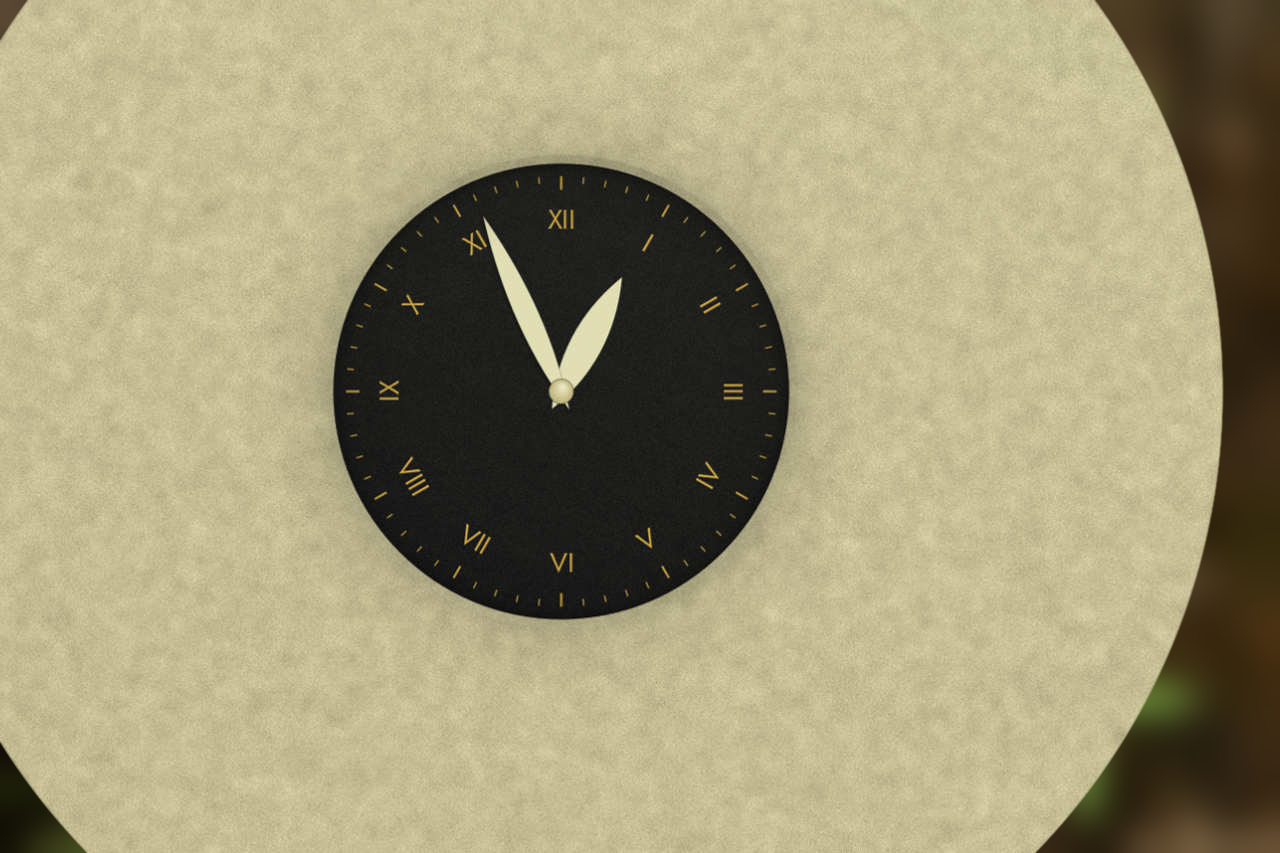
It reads 12 h 56 min
